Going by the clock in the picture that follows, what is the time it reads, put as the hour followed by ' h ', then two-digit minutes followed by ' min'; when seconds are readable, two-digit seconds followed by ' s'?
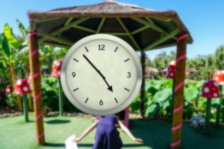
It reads 4 h 53 min
